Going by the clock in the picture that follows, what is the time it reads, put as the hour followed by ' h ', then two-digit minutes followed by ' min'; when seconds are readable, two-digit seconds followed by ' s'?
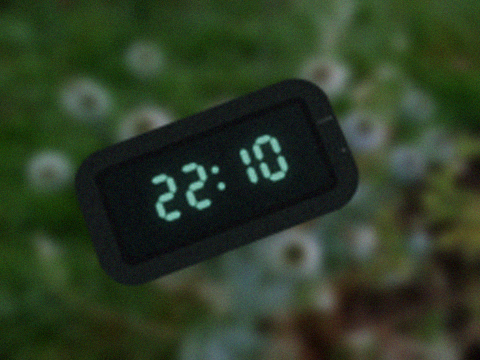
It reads 22 h 10 min
